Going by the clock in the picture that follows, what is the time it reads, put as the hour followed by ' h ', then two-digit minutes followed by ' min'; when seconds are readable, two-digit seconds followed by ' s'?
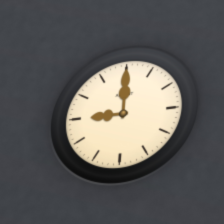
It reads 9 h 00 min
